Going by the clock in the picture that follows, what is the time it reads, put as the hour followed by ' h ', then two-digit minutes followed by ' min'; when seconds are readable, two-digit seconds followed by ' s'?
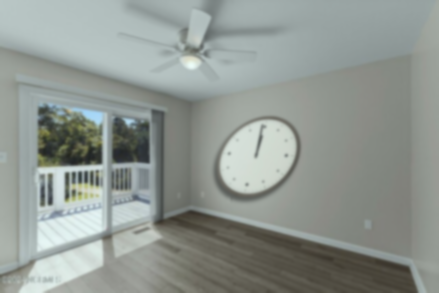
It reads 11 h 59 min
